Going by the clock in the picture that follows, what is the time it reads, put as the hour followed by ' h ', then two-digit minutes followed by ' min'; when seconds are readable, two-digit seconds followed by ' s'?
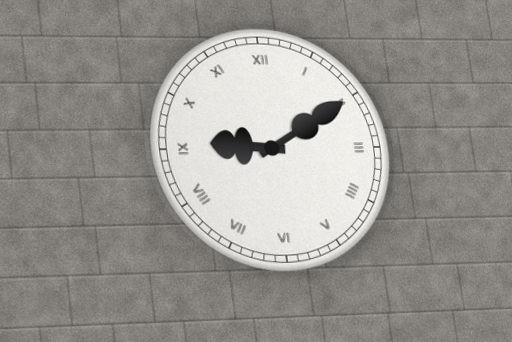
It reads 9 h 10 min
